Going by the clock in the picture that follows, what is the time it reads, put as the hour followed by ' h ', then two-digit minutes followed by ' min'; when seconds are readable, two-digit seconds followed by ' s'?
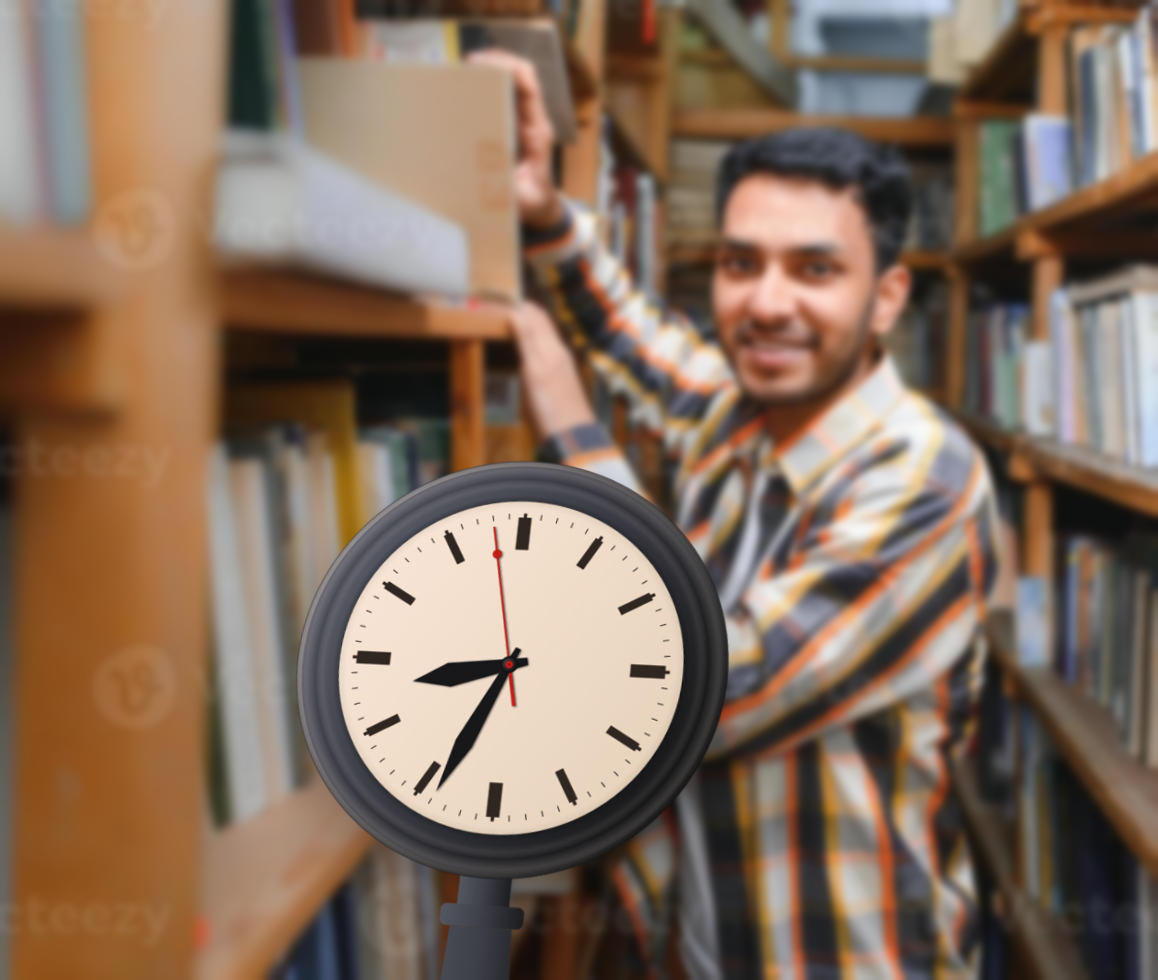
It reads 8 h 33 min 58 s
